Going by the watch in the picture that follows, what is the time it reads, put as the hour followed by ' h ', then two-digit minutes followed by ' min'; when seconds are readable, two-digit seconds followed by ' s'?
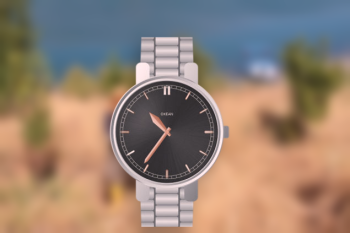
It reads 10 h 36 min
